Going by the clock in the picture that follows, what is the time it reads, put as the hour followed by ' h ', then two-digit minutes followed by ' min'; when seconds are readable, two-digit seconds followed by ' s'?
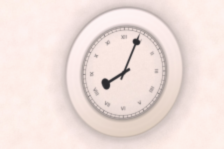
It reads 8 h 04 min
